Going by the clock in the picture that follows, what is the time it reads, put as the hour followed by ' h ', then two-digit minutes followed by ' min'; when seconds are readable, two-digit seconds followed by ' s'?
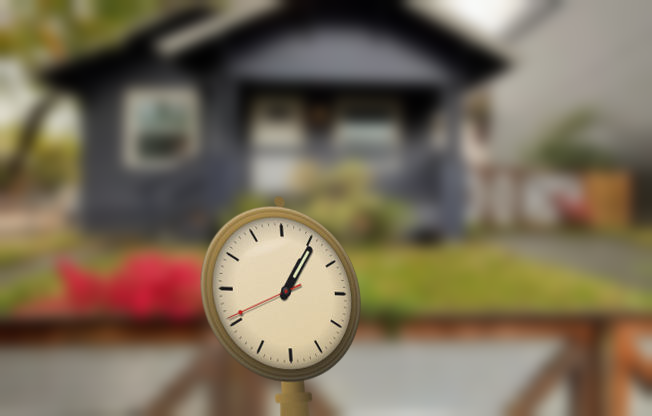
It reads 1 h 05 min 41 s
